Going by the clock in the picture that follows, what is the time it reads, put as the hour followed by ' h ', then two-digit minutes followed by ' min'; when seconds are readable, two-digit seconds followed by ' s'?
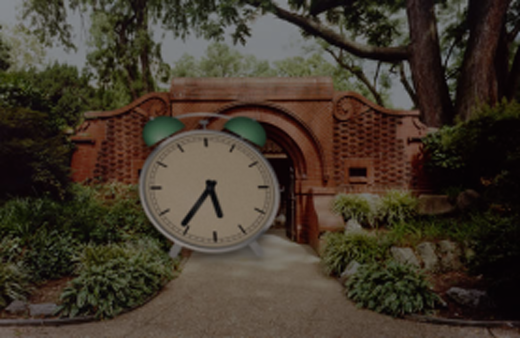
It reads 5 h 36 min
